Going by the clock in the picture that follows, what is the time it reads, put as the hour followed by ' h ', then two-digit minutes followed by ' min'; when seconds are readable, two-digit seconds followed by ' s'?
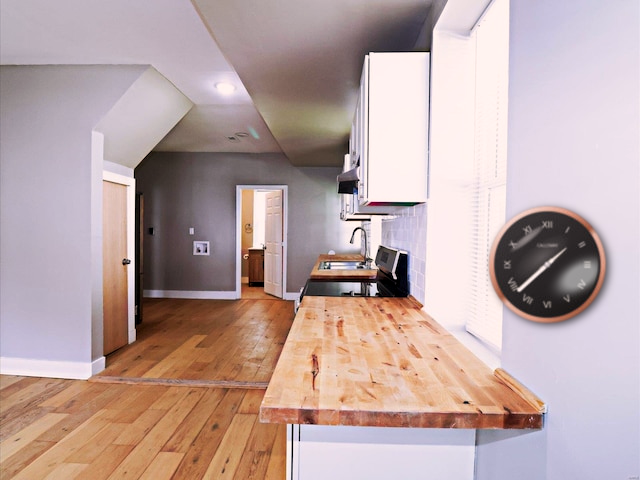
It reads 1 h 38 min
